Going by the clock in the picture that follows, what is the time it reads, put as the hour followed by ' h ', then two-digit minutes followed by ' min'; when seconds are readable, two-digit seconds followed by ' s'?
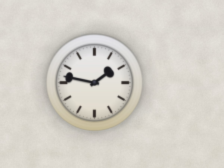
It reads 1 h 47 min
